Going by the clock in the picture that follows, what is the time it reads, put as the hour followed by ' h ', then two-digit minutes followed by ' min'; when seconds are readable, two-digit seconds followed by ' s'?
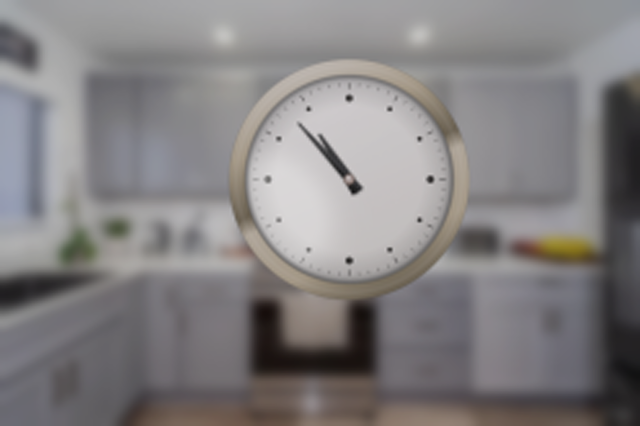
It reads 10 h 53 min
